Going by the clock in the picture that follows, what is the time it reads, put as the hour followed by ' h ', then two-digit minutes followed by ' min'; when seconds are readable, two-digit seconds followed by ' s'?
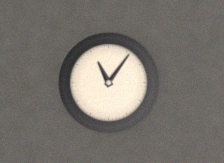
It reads 11 h 06 min
